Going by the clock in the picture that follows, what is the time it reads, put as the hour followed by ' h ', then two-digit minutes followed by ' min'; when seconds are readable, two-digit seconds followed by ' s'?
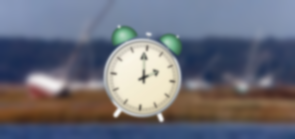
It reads 1 h 59 min
